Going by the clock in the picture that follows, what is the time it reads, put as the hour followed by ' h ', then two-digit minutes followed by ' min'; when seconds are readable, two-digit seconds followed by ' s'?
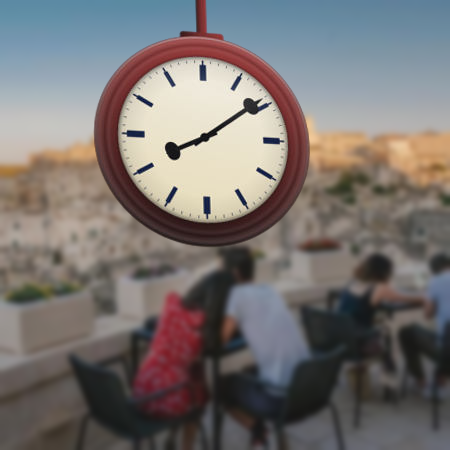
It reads 8 h 09 min
